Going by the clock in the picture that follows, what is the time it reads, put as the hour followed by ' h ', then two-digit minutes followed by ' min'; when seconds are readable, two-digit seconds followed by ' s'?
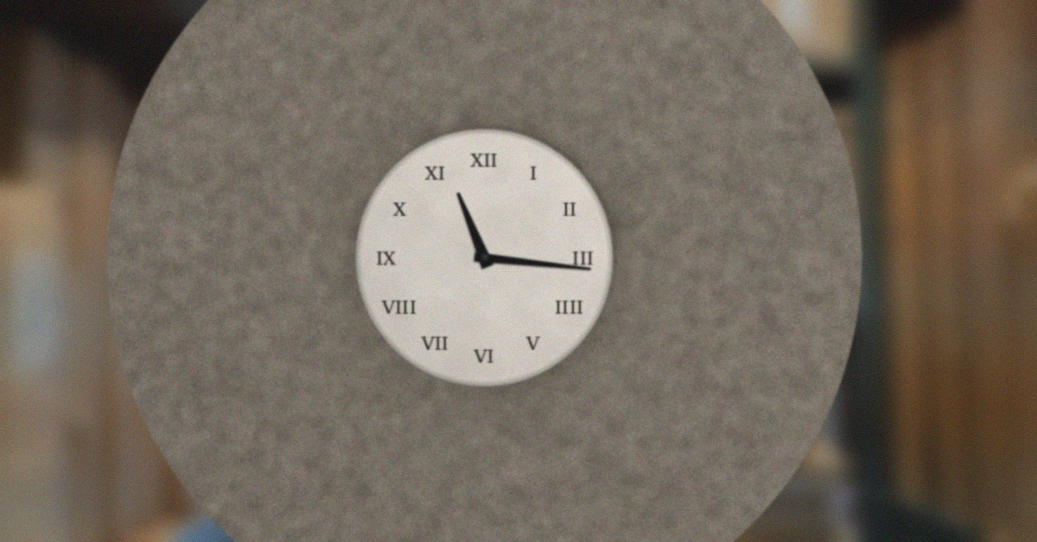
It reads 11 h 16 min
